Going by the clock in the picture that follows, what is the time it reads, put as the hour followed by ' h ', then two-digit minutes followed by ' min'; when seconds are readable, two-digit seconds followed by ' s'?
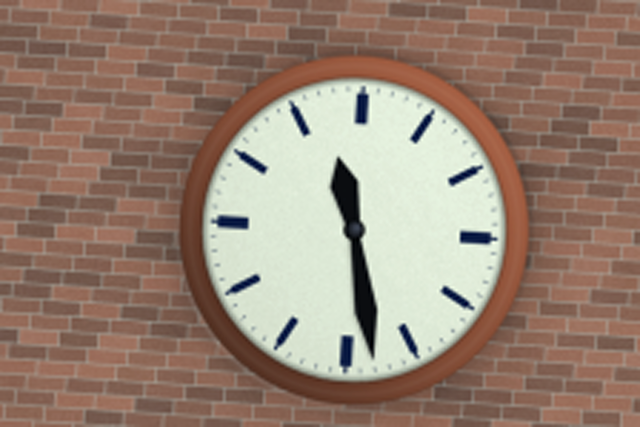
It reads 11 h 28 min
